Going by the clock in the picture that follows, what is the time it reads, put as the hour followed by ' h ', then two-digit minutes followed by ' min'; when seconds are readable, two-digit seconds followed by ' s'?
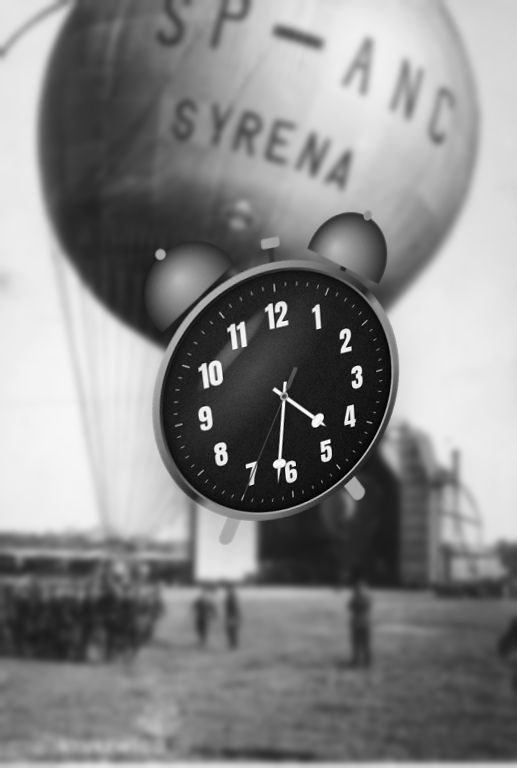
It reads 4 h 31 min 35 s
